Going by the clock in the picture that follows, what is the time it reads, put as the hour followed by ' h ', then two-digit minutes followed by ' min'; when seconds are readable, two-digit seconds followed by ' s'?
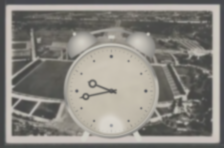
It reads 9 h 43 min
